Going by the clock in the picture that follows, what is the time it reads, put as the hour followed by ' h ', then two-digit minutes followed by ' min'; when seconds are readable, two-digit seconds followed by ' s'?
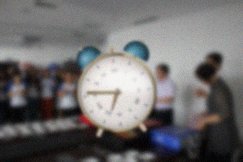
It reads 6 h 46 min
